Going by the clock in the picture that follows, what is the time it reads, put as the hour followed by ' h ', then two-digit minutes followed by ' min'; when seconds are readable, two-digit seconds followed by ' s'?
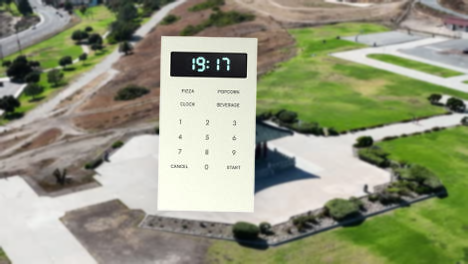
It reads 19 h 17 min
